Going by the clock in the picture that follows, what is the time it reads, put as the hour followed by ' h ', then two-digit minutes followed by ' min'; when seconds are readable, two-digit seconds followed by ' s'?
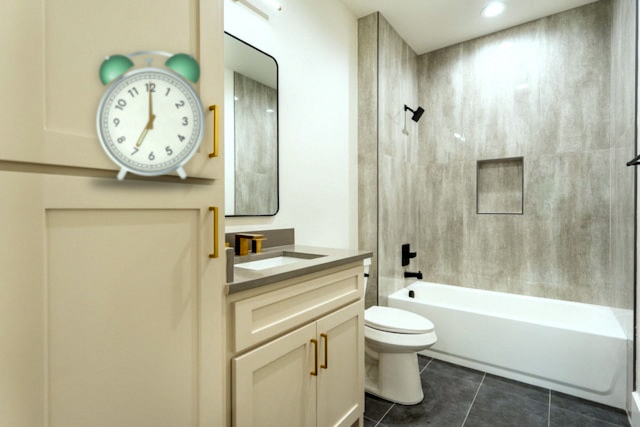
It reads 7 h 00 min
